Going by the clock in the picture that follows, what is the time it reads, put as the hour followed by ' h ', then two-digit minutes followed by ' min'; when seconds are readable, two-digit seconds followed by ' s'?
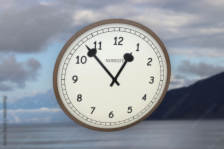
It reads 12 h 53 min
